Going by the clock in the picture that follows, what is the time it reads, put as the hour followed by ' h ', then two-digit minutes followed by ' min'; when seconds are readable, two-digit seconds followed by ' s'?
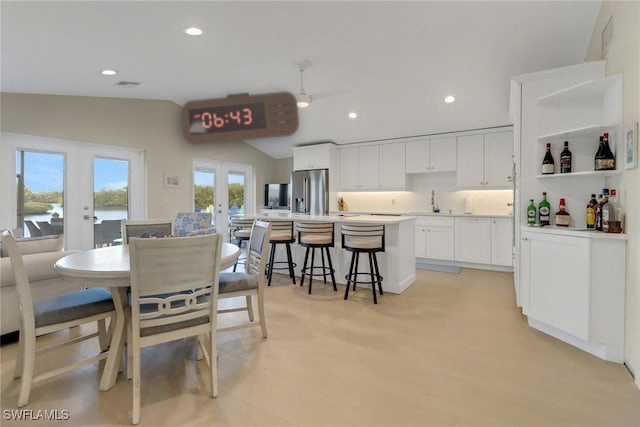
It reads 6 h 43 min
